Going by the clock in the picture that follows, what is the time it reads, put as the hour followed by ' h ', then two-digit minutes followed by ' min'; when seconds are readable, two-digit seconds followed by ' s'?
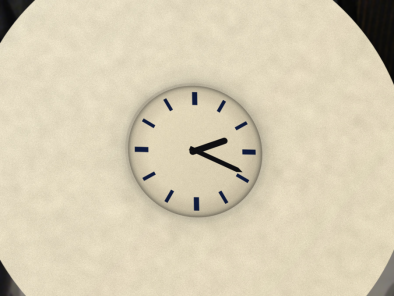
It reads 2 h 19 min
